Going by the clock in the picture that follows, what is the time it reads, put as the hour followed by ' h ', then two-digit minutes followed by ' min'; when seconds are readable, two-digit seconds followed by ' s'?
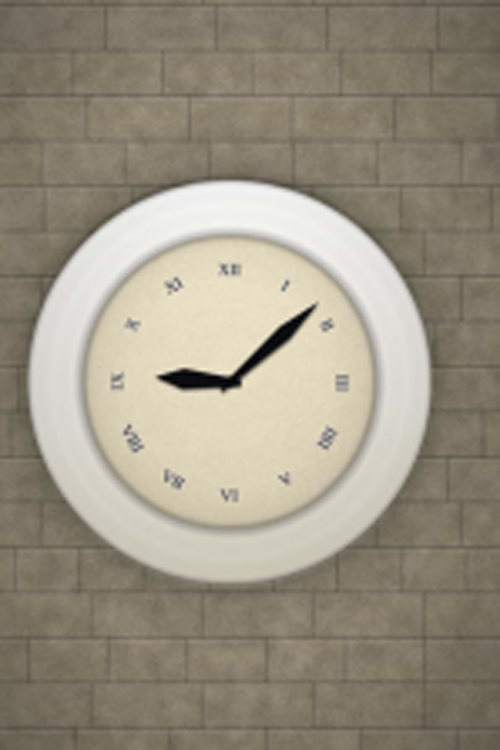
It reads 9 h 08 min
